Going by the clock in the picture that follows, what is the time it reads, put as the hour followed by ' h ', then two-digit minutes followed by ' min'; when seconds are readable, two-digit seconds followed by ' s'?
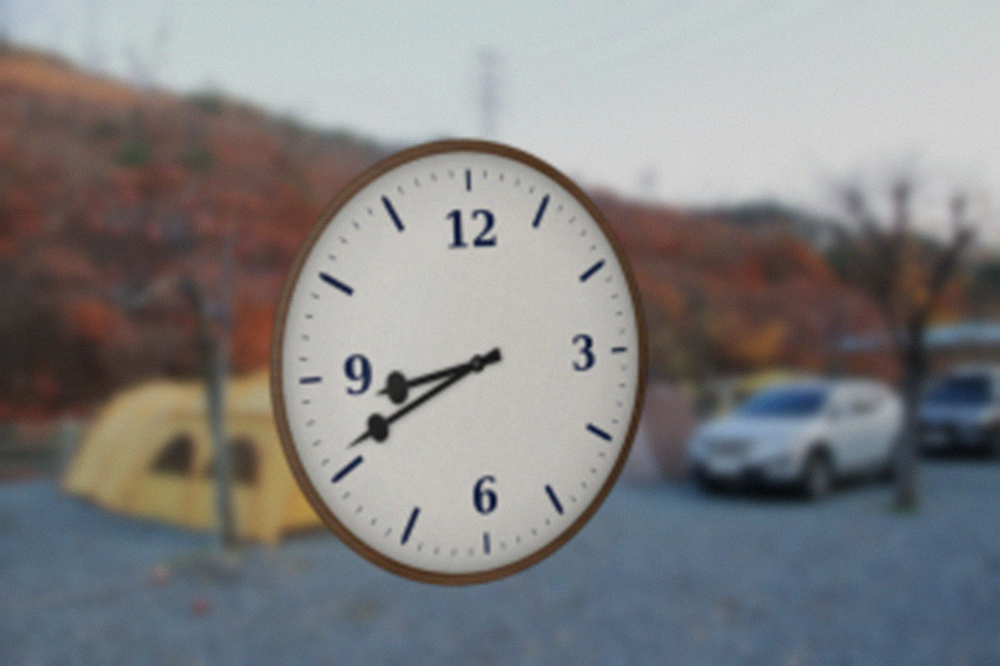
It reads 8 h 41 min
